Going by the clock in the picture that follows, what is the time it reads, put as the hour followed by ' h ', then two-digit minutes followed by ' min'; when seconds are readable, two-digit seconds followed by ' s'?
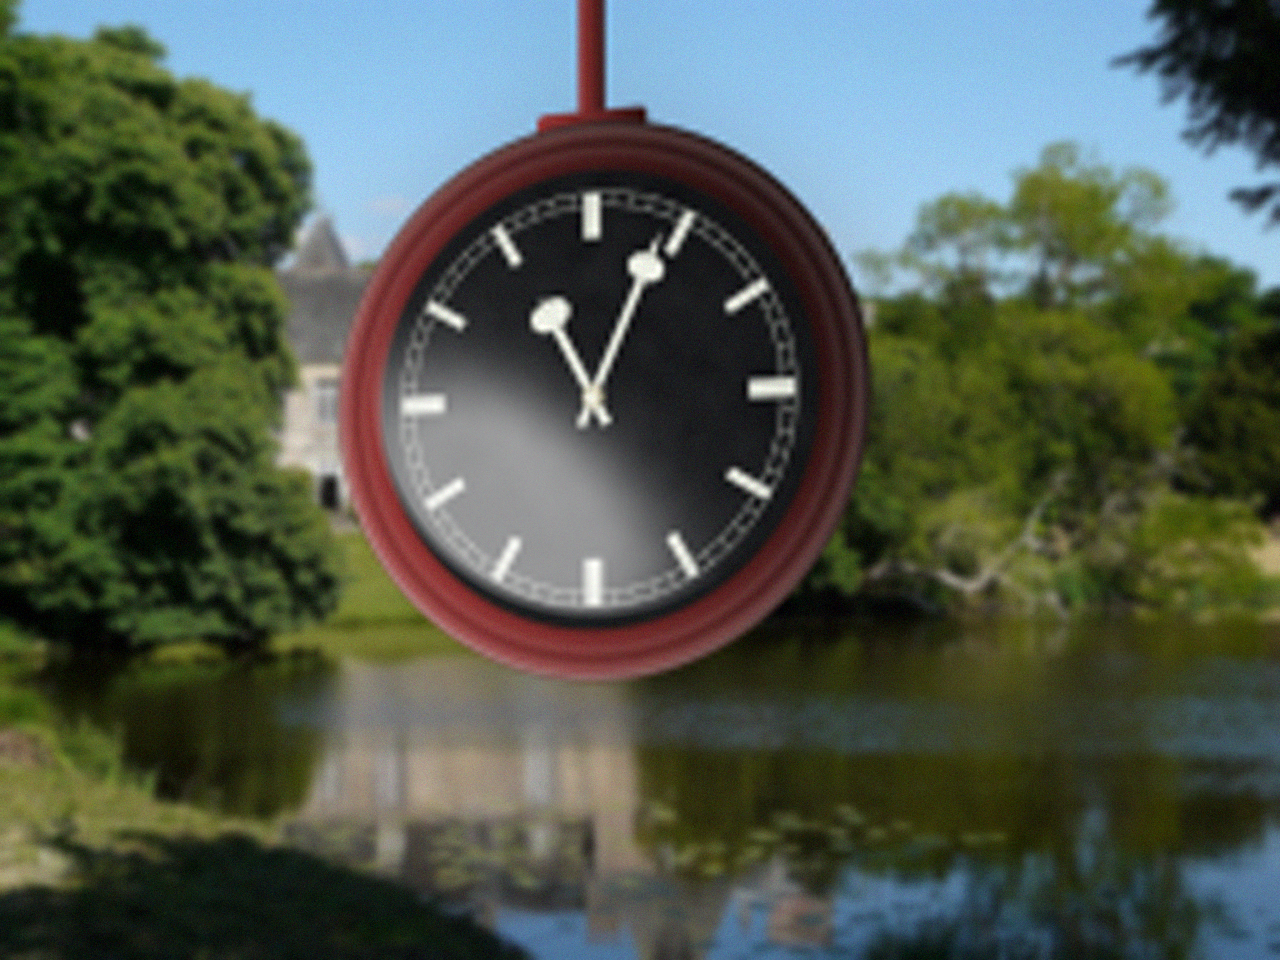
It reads 11 h 04 min
